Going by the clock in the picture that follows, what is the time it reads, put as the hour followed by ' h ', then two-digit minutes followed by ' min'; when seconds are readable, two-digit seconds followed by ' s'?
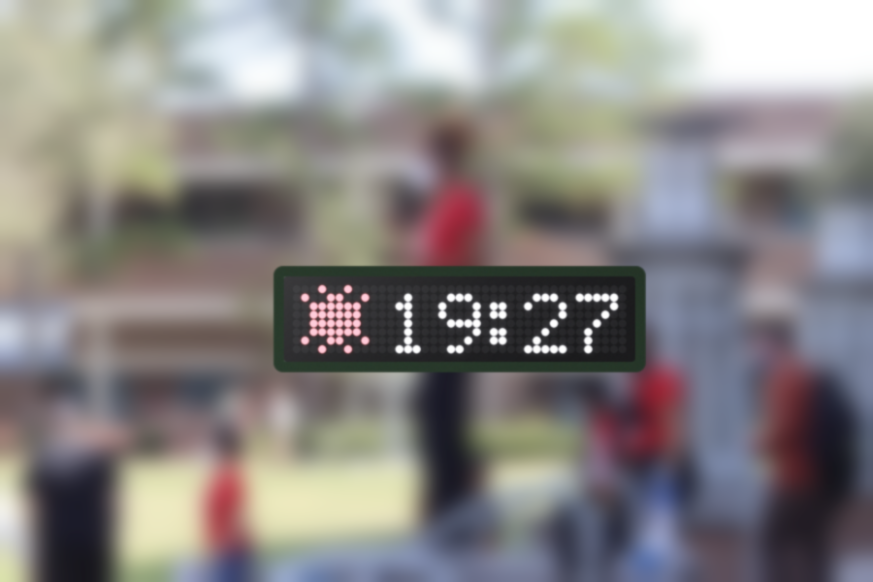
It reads 19 h 27 min
